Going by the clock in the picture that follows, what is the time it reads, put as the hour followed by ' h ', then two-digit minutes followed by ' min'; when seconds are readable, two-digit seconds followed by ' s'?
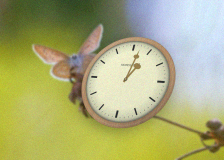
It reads 1 h 02 min
